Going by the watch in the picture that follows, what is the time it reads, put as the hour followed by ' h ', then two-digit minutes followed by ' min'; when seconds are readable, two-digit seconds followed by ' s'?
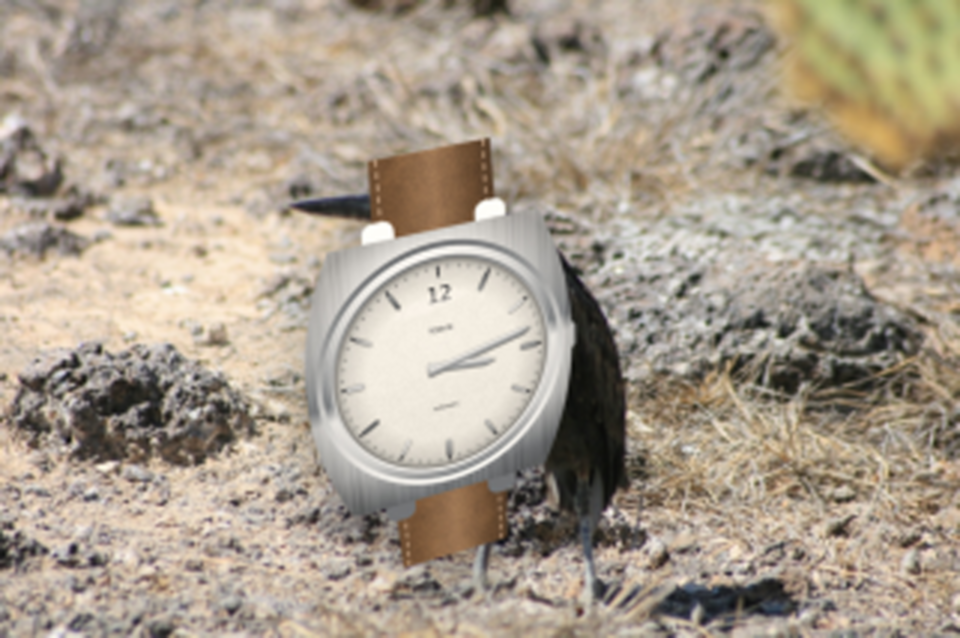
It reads 3 h 13 min
